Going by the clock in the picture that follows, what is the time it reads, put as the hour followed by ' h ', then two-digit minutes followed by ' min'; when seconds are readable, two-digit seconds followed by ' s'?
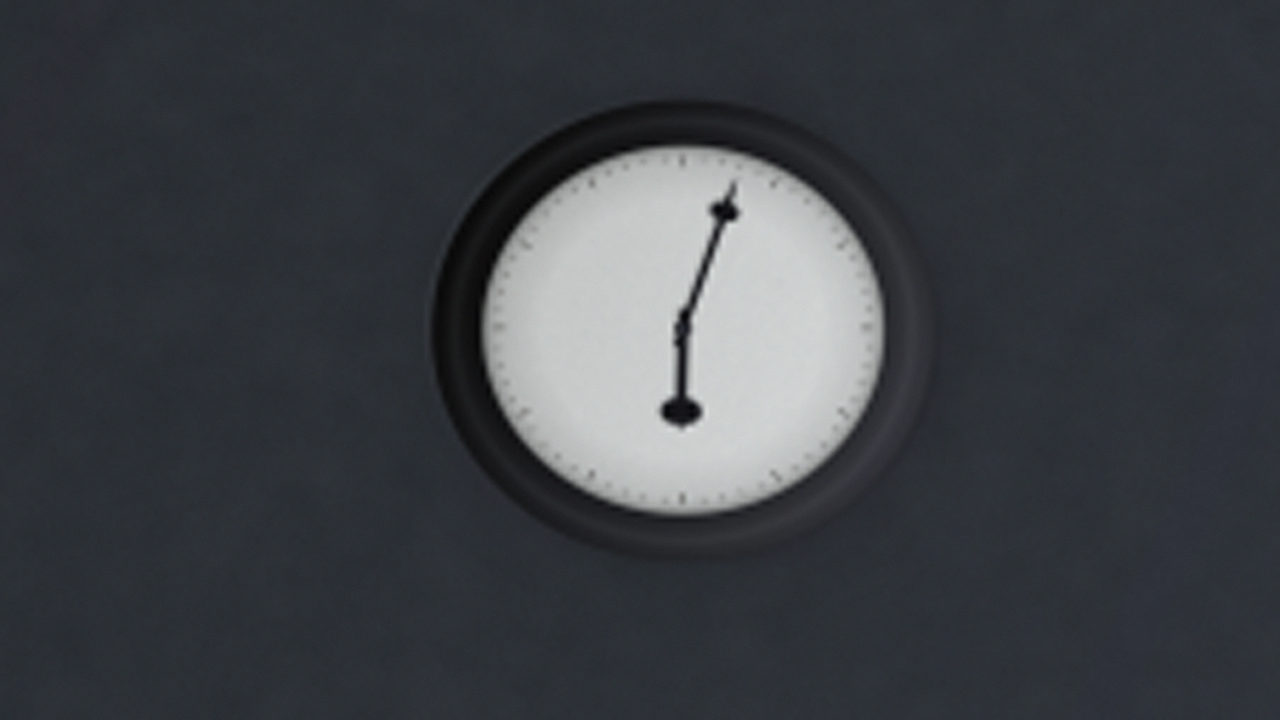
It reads 6 h 03 min
